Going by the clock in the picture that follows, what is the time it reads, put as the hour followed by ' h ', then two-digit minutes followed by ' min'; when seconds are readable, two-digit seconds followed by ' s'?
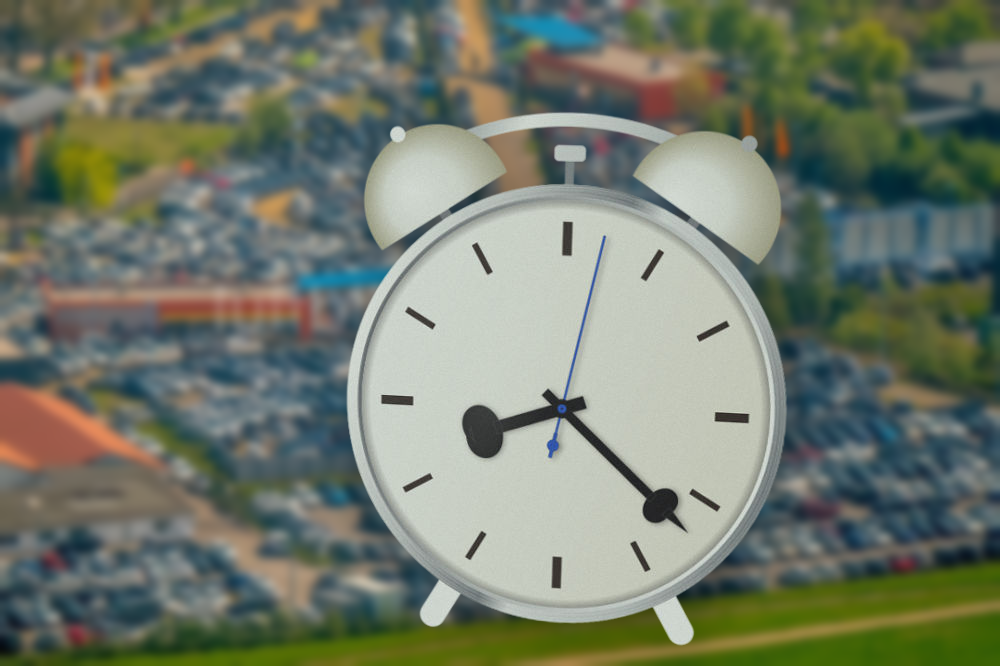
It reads 8 h 22 min 02 s
